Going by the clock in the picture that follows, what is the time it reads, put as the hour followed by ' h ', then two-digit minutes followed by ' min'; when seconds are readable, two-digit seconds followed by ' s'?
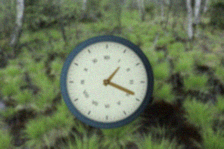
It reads 1 h 19 min
